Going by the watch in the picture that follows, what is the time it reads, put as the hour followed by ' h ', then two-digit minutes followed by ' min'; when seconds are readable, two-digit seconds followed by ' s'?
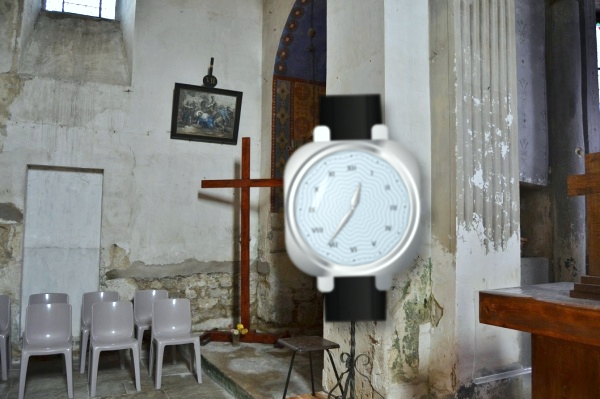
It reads 12 h 36 min
